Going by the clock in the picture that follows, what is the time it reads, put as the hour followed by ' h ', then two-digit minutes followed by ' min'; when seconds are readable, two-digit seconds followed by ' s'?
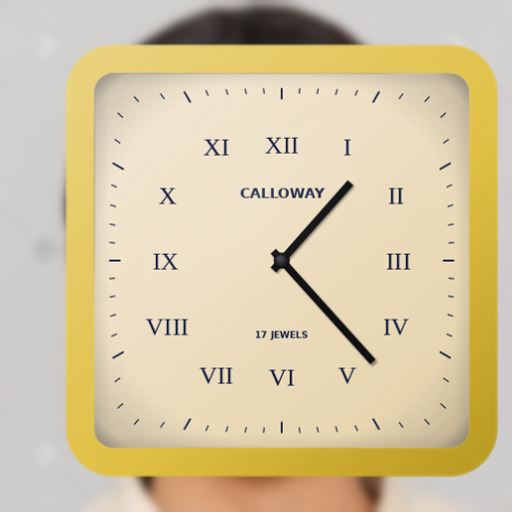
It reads 1 h 23 min
